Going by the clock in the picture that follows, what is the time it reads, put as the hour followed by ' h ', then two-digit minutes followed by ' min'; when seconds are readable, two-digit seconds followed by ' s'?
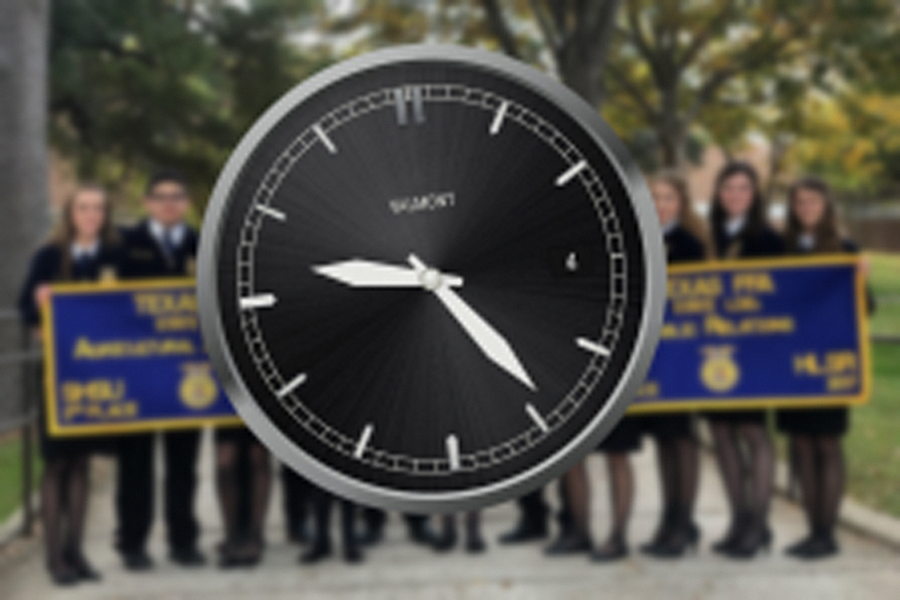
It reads 9 h 24 min
